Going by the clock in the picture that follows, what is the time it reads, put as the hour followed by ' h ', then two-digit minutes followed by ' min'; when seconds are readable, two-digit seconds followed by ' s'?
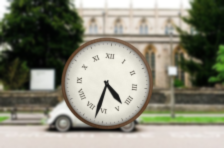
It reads 4 h 32 min
